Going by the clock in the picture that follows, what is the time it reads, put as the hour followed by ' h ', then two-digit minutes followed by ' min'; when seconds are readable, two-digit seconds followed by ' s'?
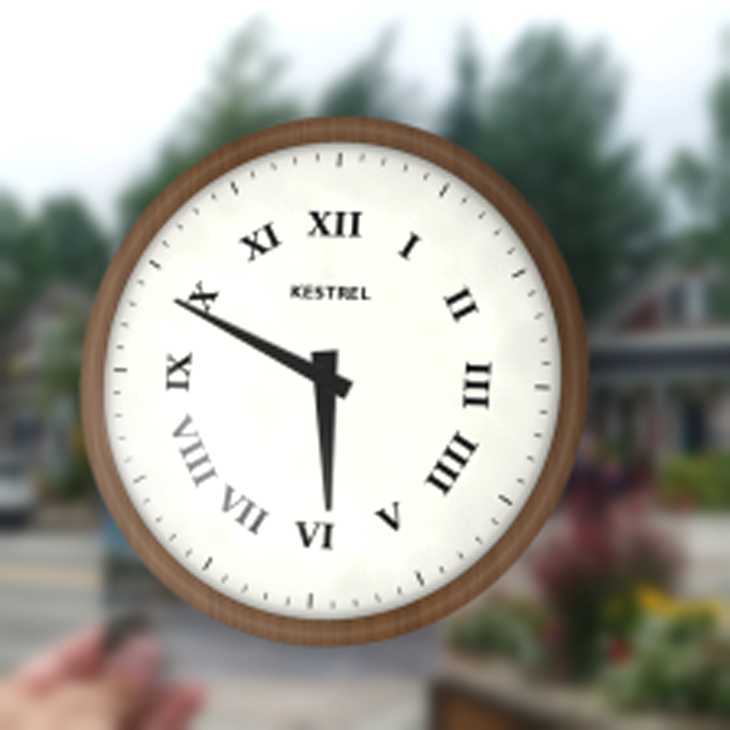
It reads 5 h 49 min
